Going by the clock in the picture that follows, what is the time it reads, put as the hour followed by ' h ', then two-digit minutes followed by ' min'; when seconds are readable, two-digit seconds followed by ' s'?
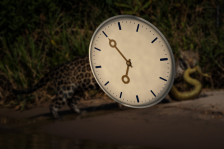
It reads 6 h 55 min
